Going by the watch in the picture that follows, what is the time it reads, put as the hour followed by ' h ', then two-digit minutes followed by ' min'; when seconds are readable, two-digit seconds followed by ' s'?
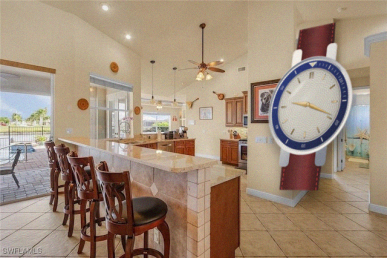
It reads 9 h 19 min
